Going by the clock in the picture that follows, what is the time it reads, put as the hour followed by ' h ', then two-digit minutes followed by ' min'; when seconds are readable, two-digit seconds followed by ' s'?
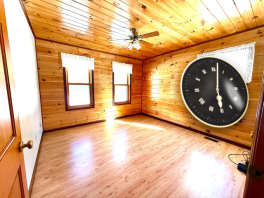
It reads 6 h 02 min
